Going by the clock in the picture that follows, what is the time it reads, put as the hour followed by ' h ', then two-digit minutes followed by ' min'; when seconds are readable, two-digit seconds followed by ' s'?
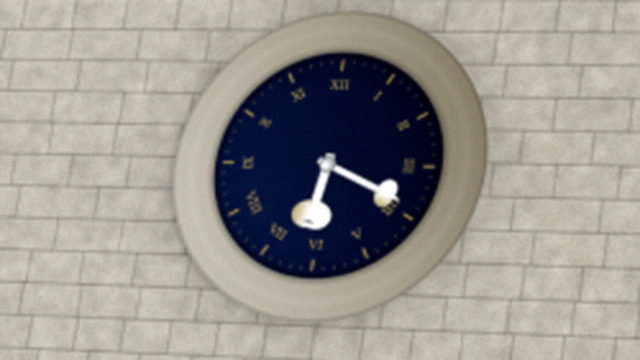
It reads 6 h 19 min
